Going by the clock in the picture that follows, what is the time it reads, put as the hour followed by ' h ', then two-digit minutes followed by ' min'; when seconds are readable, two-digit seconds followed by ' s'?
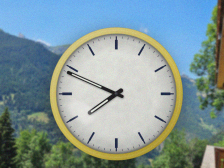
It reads 7 h 49 min
